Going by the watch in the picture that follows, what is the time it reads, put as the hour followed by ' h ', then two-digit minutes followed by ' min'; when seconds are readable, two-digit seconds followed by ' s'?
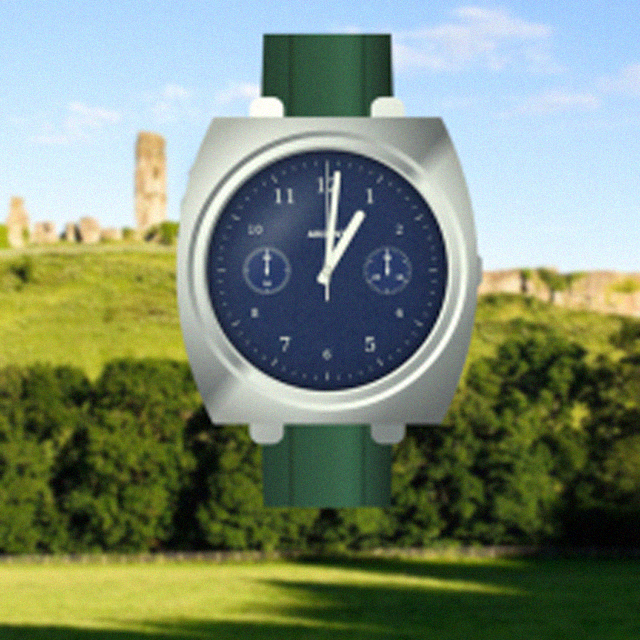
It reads 1 h 01 min
